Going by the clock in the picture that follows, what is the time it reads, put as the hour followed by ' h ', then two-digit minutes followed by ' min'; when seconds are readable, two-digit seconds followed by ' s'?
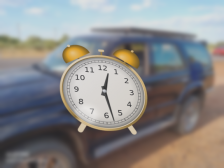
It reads 12 h 28 min
